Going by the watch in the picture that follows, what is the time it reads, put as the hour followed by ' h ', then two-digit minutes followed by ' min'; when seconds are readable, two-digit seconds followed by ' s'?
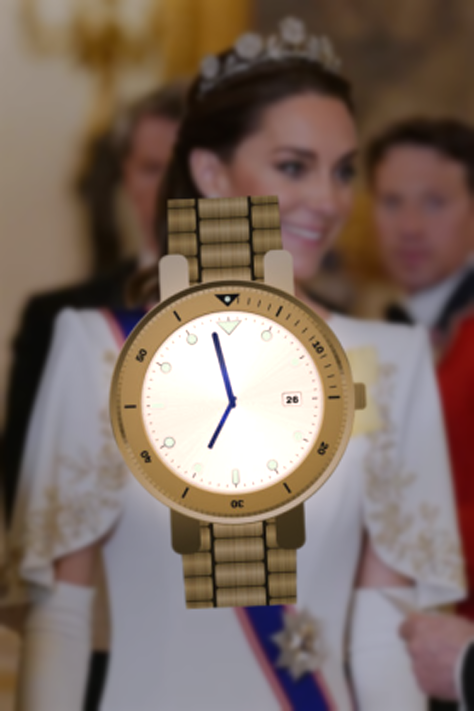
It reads 6 h 58 min
